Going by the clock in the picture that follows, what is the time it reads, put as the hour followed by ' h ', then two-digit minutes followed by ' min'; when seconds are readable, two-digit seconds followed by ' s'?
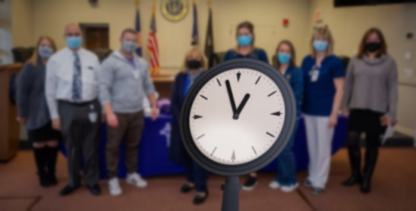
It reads 12 h 57 min
